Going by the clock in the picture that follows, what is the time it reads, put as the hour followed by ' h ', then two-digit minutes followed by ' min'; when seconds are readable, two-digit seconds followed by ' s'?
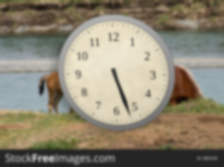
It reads 5 h 27 min
